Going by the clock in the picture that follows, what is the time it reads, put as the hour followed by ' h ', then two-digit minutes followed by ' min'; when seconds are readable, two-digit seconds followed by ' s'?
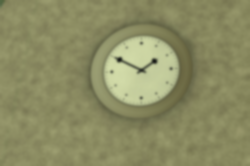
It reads 1 h 50 min
